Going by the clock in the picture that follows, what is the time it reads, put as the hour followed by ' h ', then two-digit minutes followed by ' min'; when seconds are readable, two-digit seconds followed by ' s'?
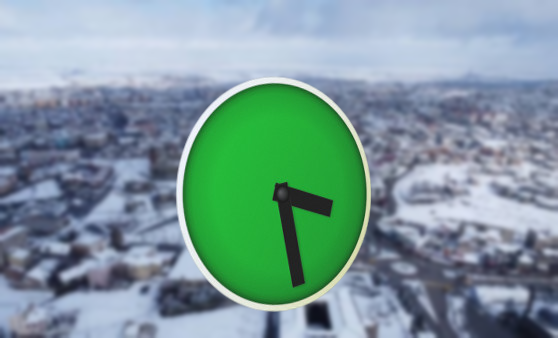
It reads 3 h 28 min
